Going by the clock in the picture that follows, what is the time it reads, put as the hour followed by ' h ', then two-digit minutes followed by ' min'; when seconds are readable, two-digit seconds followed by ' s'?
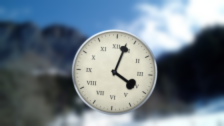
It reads 4 h 03 min
